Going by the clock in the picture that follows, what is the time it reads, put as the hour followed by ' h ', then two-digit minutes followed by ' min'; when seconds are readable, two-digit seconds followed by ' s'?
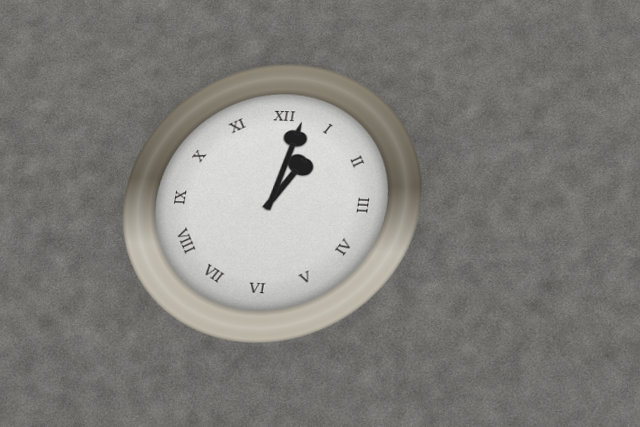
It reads 1 h 02 min
